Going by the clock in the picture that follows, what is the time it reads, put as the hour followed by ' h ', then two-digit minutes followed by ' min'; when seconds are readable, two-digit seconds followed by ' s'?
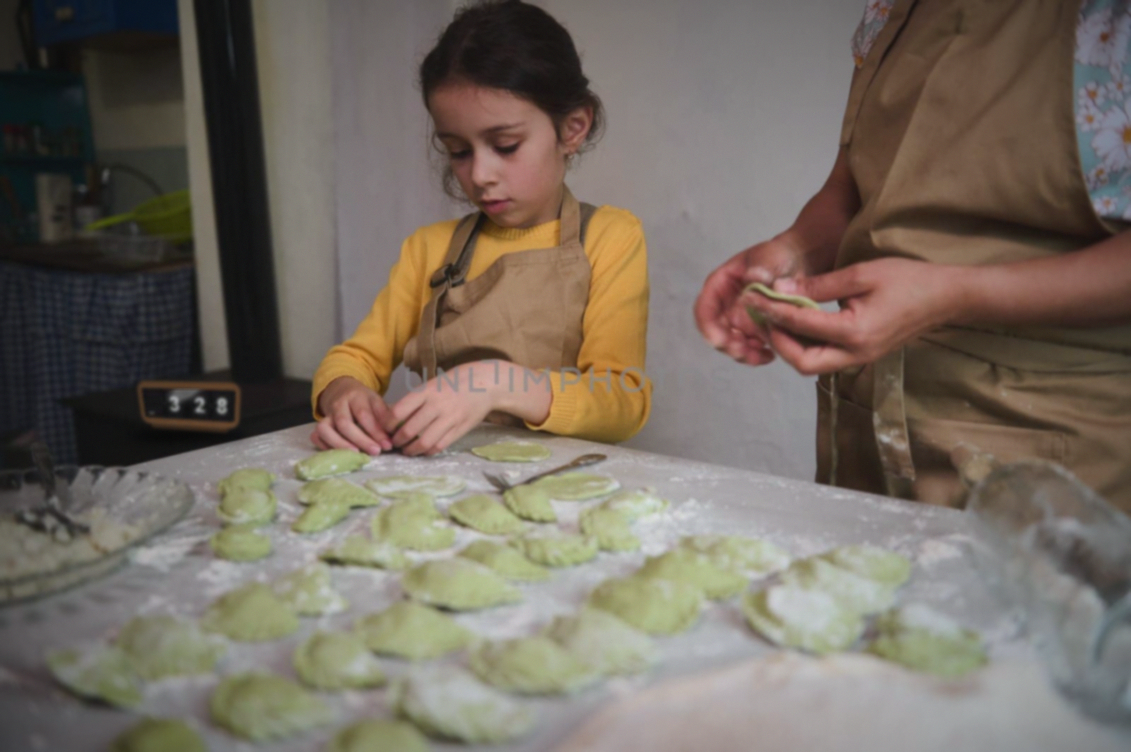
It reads 3 h 28 min
